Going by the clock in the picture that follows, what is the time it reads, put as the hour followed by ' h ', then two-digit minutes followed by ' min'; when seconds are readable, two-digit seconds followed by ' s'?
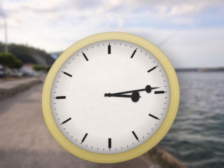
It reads 3 h 14 min
